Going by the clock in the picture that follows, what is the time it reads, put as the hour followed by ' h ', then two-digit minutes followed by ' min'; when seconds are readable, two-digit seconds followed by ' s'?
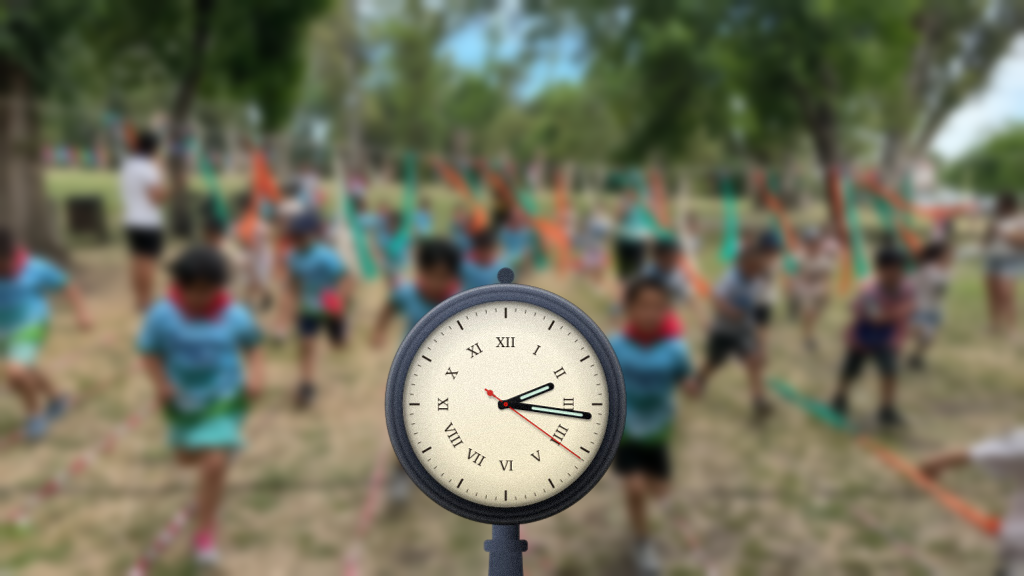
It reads 2 h 16 min 21 s
